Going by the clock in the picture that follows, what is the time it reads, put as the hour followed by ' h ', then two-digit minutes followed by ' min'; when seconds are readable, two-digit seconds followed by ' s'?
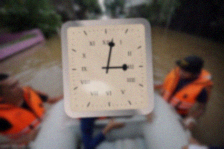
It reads 3 h 02 min
